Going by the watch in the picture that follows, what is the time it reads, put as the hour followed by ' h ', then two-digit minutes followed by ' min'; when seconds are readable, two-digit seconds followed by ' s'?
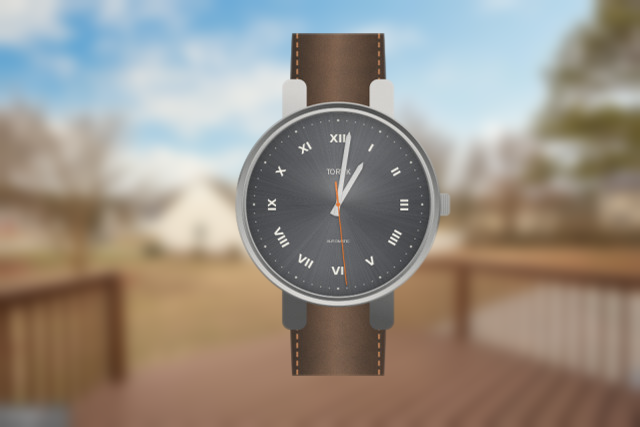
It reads 1 h 01 min 29 s
